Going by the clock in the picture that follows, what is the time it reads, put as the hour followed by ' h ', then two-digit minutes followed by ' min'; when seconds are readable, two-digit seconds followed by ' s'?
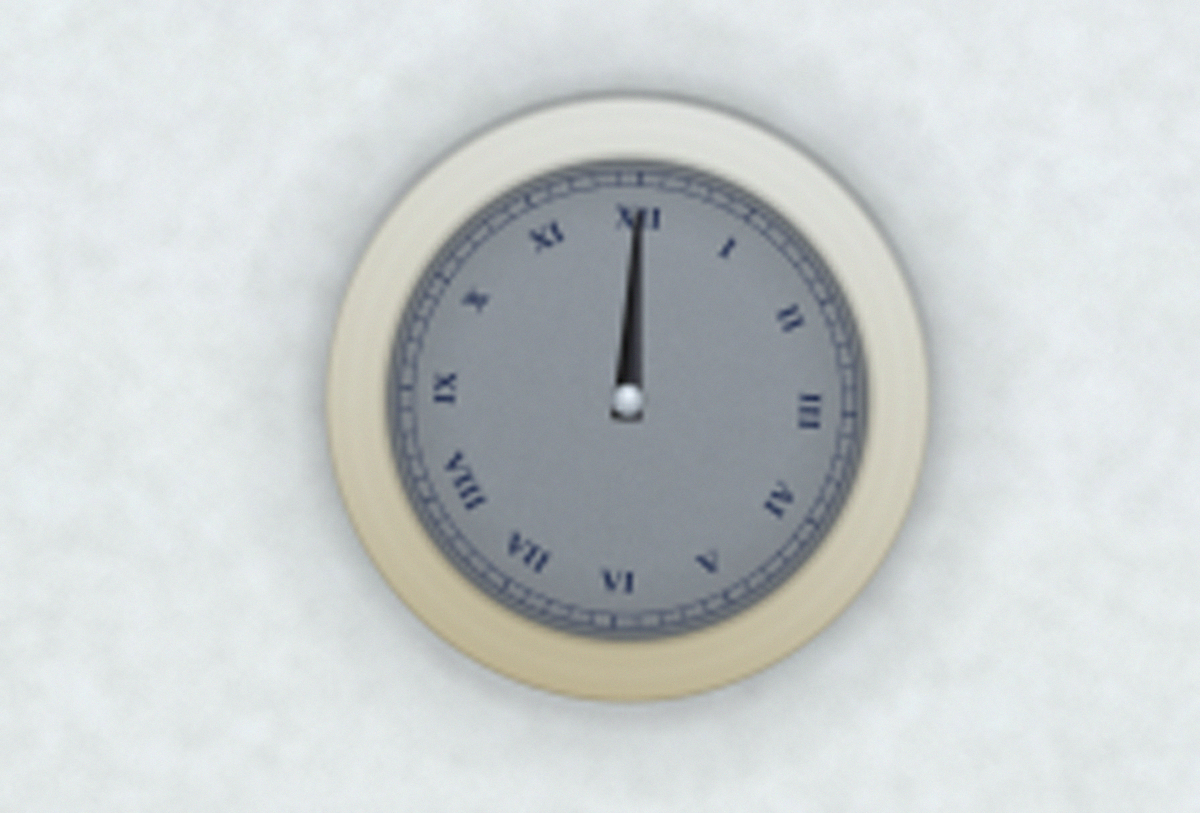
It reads 12 h 00 min
